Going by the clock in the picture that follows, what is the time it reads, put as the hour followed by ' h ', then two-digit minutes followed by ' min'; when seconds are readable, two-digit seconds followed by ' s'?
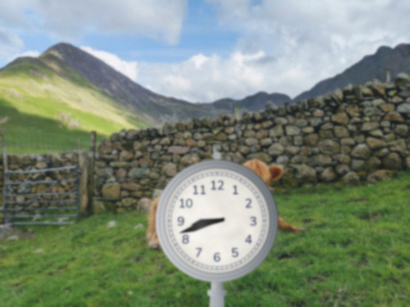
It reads 8 h 42 min
